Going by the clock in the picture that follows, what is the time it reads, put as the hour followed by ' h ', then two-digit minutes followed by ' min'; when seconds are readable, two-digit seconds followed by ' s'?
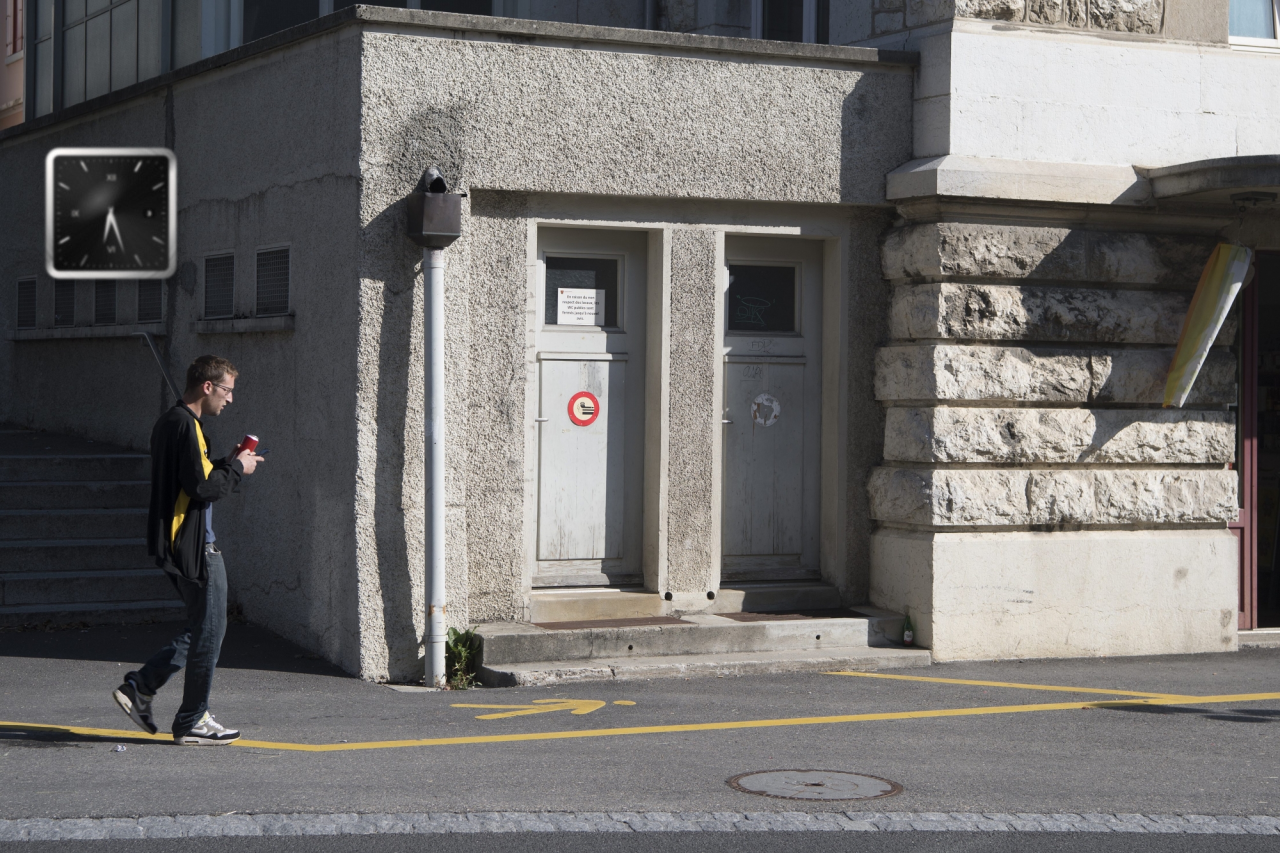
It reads 6 h 27 min
